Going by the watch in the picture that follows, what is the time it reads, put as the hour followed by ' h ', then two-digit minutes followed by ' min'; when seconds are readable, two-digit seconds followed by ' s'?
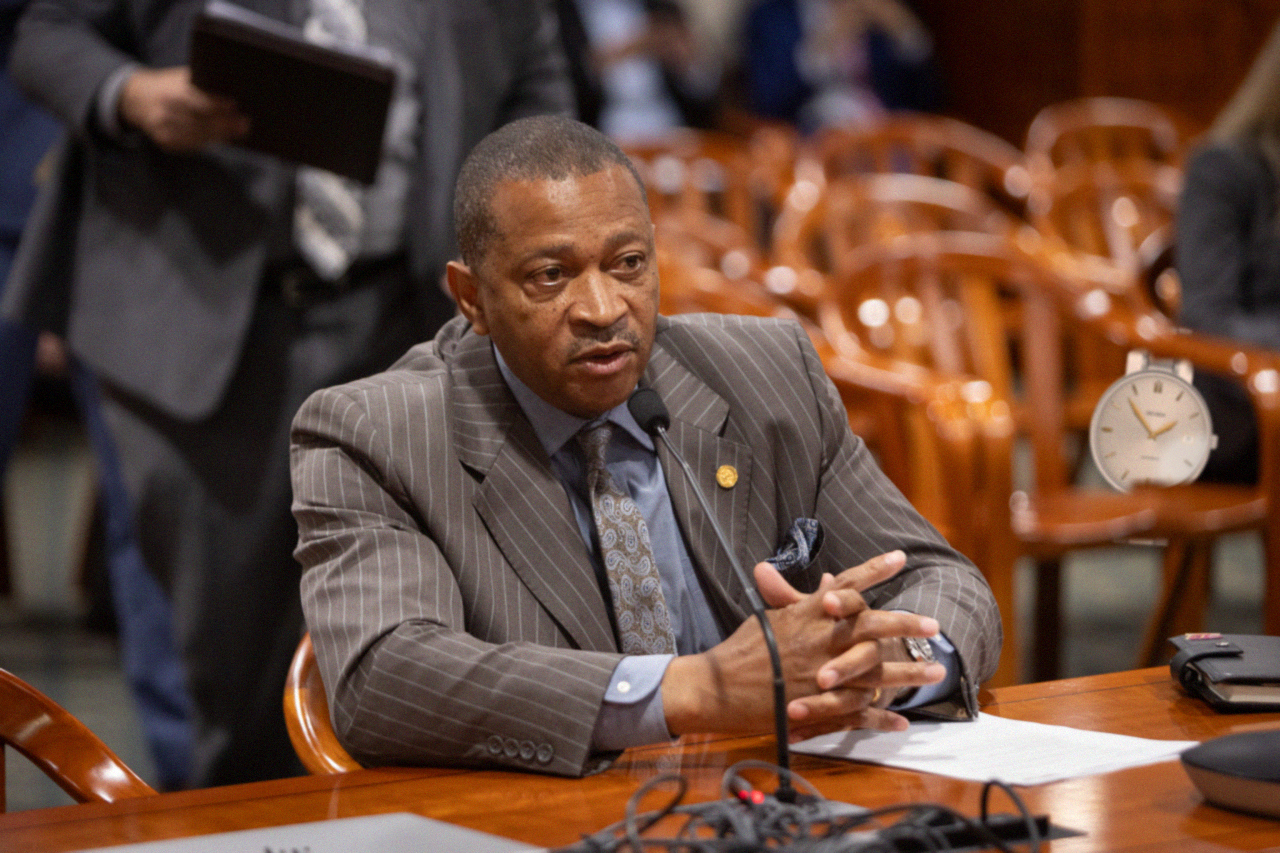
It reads 1 h 53 min
